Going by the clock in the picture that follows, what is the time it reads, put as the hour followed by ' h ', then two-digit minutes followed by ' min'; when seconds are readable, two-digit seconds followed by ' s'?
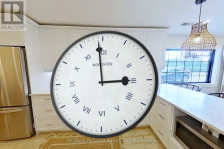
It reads 2 h 59 min
